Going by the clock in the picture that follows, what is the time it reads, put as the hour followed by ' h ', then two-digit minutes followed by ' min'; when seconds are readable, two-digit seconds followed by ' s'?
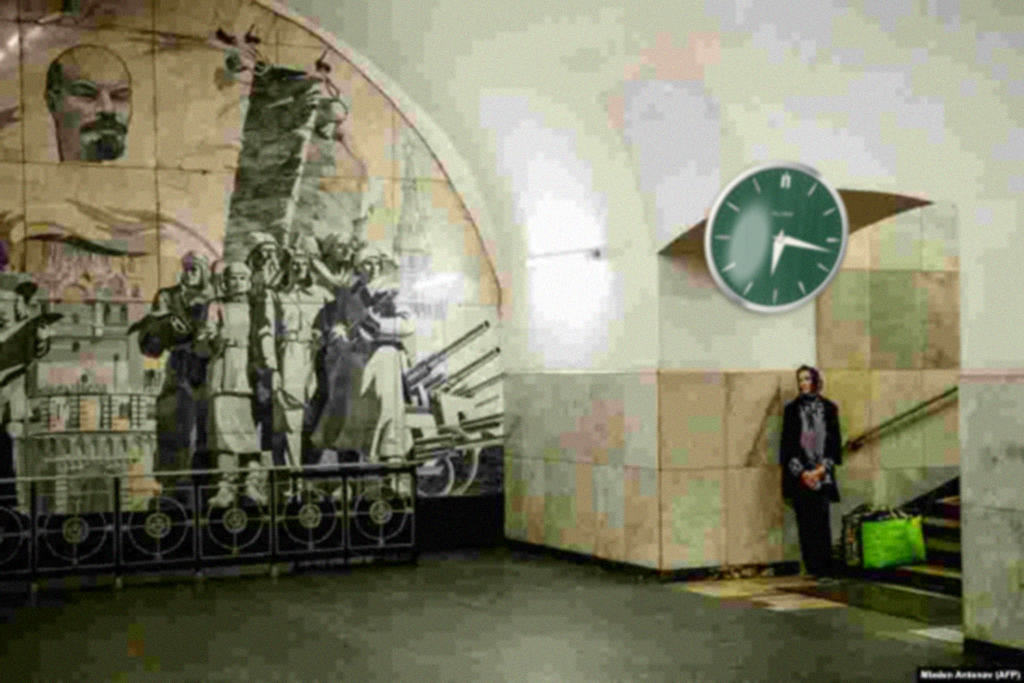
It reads 6 h 17 min
